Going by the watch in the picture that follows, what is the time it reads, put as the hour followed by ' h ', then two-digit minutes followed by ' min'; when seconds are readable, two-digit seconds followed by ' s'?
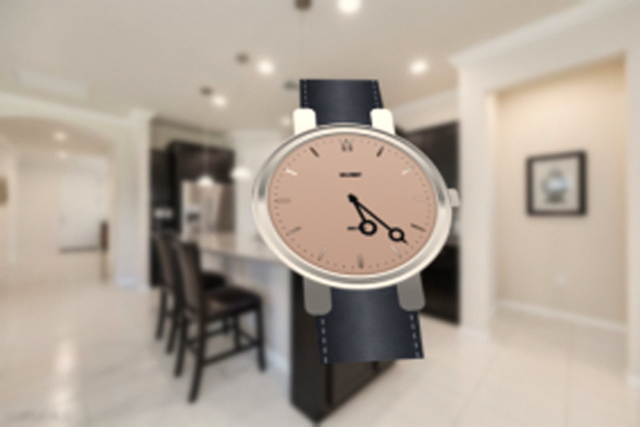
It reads 5 h 23 min
